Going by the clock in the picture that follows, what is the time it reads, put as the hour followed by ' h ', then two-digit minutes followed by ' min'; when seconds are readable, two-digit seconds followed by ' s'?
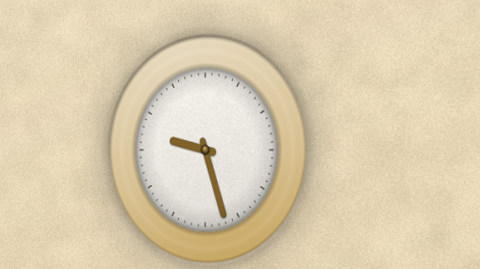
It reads 9 h 27 min
